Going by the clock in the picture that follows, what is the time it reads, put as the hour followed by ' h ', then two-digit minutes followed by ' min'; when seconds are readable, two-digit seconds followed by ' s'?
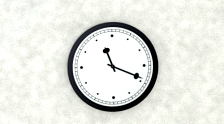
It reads 11 h 19 min
